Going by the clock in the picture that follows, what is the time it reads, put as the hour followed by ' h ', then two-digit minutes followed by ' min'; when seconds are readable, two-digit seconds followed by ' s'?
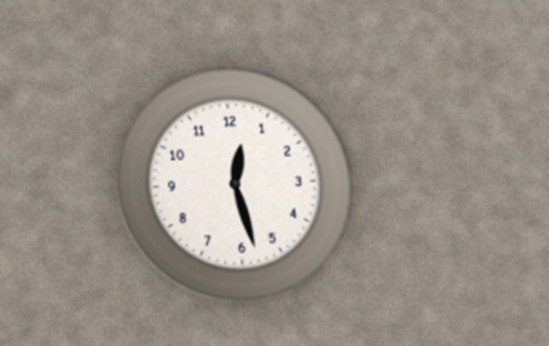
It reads 12 h 28 min
